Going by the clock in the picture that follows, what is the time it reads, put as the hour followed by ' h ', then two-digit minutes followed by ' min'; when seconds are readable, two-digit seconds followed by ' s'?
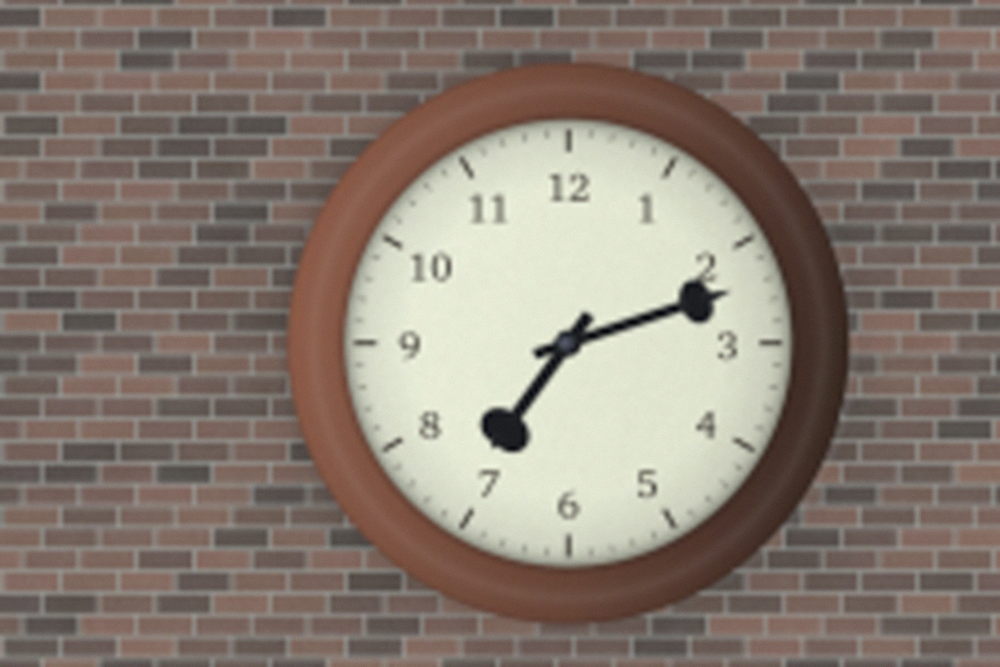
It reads 7 h 12 min
